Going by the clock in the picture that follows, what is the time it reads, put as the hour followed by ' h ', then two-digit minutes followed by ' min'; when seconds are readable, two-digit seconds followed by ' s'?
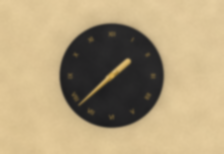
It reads 1 h 38 min
